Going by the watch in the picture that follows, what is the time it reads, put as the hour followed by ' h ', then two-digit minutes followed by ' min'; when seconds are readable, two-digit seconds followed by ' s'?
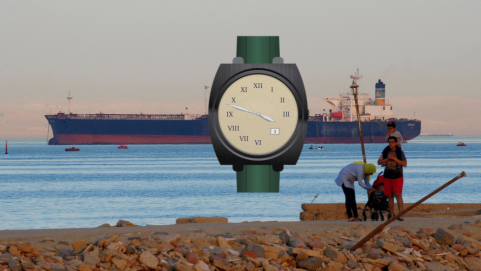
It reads 3 h 48 min
